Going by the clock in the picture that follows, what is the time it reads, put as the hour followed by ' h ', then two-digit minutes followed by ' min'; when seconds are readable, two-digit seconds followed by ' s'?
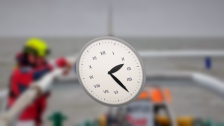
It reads 2 h 25 min
